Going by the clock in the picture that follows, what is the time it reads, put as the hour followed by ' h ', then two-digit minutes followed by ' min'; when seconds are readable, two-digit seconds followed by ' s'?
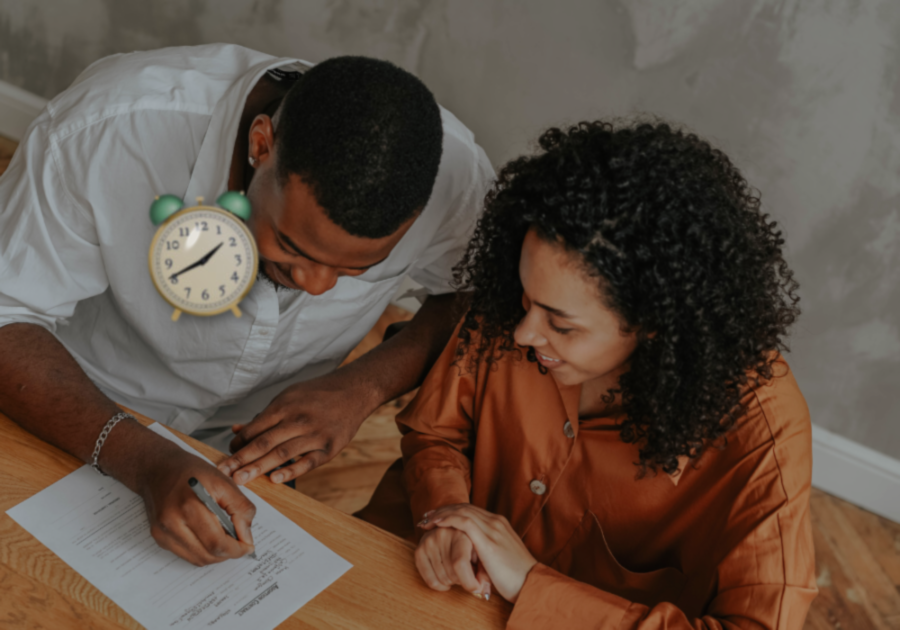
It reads 1 h 41 min
